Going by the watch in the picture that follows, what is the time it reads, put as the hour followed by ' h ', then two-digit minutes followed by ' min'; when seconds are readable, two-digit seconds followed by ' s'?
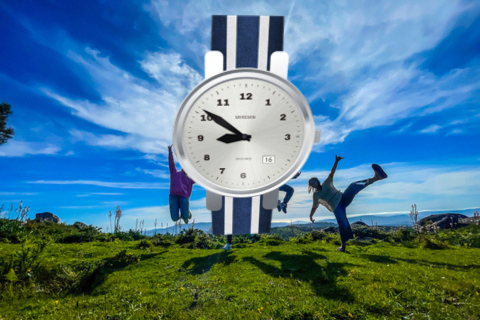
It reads 8 h 51 min
